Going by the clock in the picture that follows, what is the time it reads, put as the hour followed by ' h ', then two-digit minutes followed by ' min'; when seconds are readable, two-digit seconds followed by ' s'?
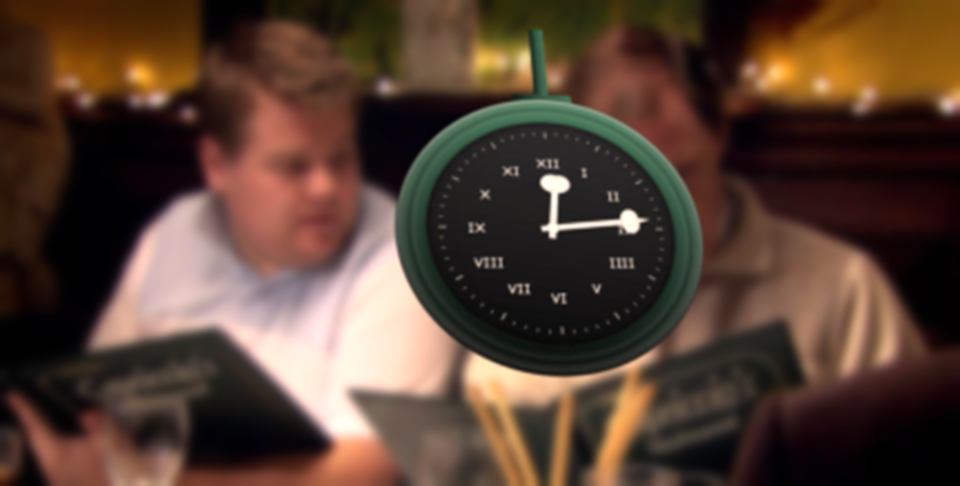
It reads 12 h 14 min
